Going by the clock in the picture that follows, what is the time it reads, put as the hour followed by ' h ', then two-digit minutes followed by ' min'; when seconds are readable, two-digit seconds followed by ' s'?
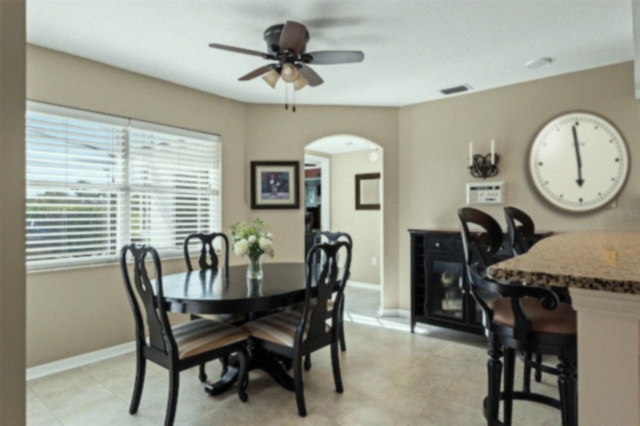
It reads 5 h 59 min
